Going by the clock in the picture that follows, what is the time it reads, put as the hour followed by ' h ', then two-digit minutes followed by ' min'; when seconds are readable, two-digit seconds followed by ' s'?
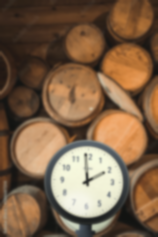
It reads 1 h 59 min
